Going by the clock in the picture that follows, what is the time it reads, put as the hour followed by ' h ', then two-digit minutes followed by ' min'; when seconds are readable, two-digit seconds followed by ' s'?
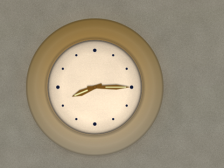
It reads 8 h 15 min
